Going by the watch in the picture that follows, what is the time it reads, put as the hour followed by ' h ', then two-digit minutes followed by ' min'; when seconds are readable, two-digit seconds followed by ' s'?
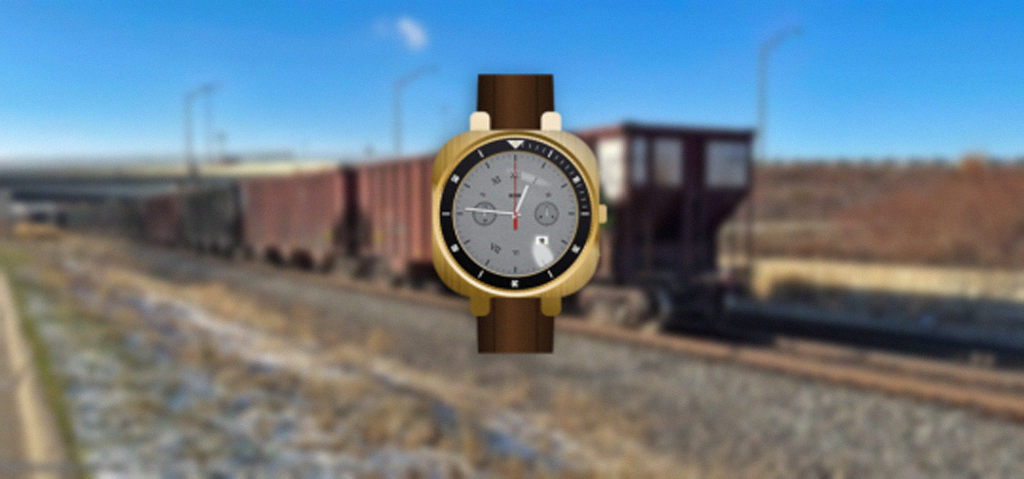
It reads 12 h 46 min
